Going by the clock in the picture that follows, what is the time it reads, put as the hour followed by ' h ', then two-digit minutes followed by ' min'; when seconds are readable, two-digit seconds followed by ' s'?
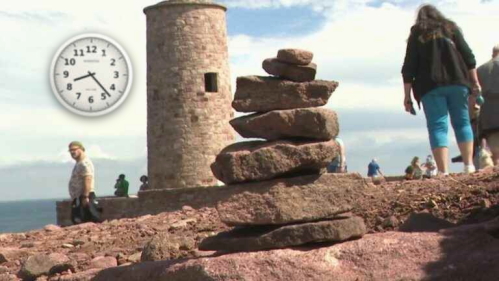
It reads 8 h 23 min
